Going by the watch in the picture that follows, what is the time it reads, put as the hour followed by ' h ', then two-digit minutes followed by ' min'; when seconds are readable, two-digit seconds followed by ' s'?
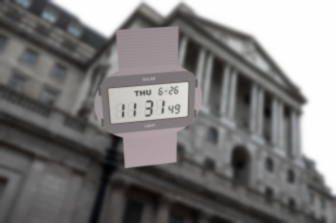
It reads 11 h 31 min 49 s
